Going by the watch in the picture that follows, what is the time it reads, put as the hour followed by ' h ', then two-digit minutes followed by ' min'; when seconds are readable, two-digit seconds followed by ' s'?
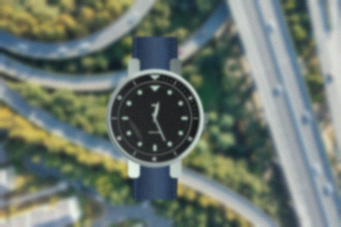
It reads 12 h 26 min
